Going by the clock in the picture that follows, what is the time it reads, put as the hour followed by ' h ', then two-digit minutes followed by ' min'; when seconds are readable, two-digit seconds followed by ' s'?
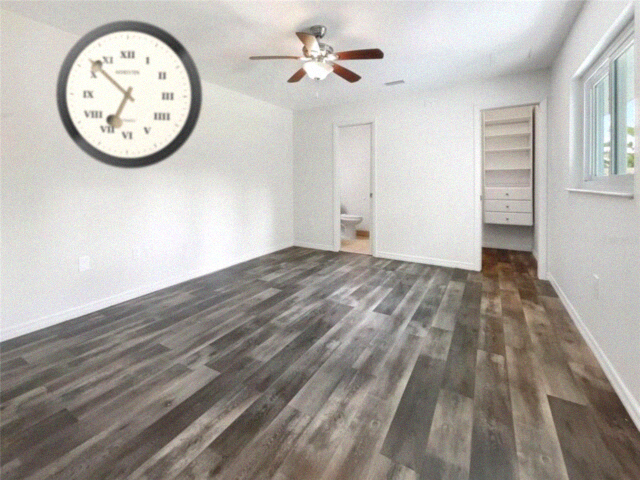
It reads 6 h 52 min
